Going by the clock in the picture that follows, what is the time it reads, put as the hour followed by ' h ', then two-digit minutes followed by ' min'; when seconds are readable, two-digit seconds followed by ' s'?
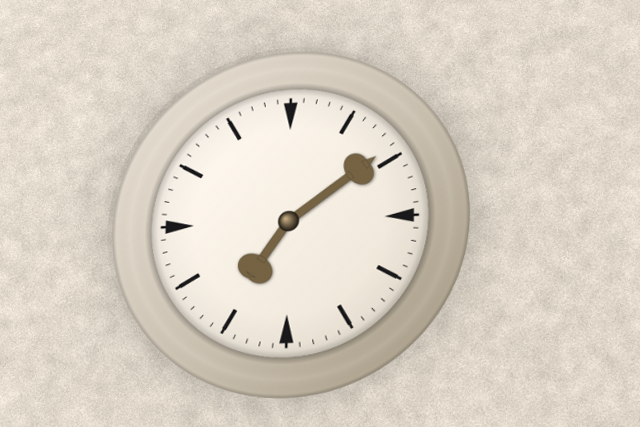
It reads 7 h 09 min
